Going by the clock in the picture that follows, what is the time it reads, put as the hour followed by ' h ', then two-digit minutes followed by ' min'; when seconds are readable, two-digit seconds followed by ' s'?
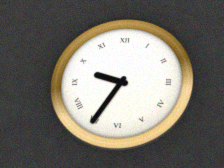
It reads 9 h 35 min
